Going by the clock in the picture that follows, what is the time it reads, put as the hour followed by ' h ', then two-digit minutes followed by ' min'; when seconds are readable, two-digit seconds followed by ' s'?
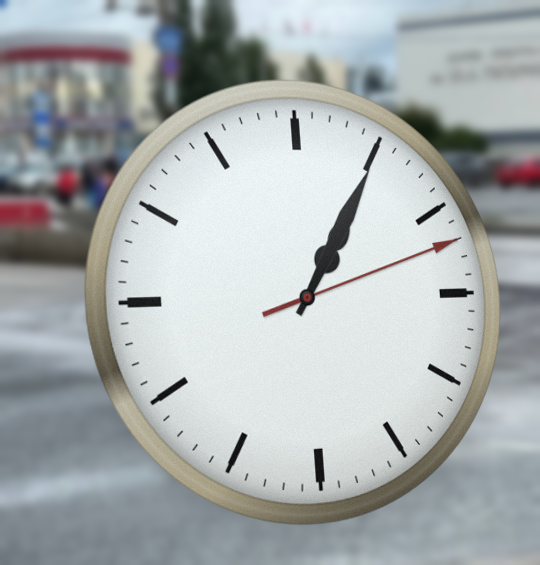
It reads 1 h 05 min 12 s
